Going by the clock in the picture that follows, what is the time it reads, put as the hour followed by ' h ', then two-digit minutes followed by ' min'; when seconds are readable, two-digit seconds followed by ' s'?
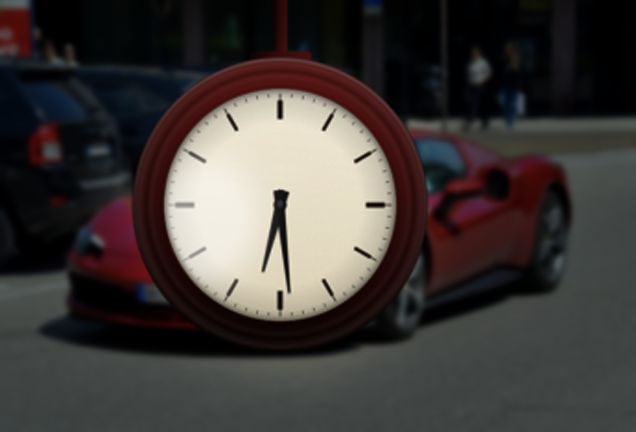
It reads 6 h 29 min
